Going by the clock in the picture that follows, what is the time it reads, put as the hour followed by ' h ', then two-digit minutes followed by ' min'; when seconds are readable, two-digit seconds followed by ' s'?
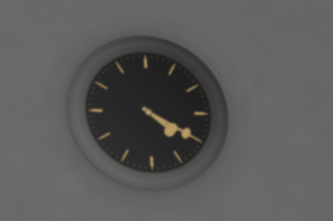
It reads 4 h 20 min
